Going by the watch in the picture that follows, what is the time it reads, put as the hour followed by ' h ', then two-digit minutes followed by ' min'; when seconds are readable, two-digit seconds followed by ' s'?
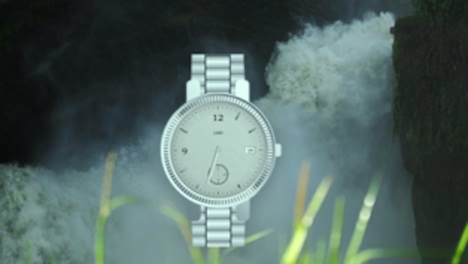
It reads 6 h 33 min
